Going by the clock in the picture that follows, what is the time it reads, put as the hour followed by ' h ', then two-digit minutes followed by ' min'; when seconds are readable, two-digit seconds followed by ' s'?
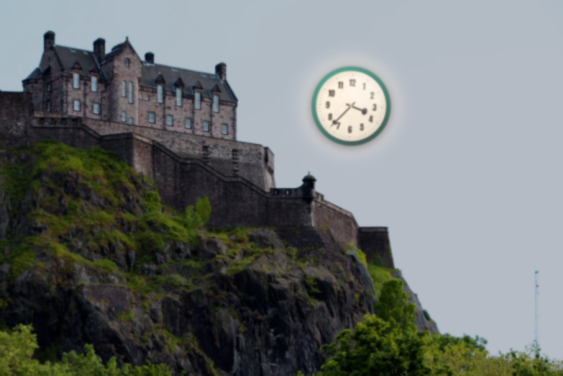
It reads 3 h 37 min
